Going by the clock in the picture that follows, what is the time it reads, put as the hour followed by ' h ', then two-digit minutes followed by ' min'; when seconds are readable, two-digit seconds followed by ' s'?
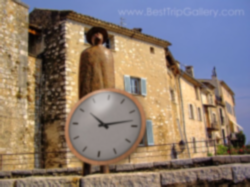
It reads 10 h 13 min
